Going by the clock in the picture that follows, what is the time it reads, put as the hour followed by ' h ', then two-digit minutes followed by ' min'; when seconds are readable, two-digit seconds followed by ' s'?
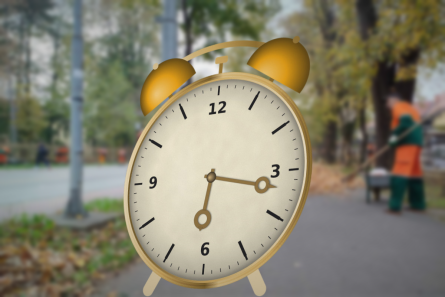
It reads 6 h 17 min
